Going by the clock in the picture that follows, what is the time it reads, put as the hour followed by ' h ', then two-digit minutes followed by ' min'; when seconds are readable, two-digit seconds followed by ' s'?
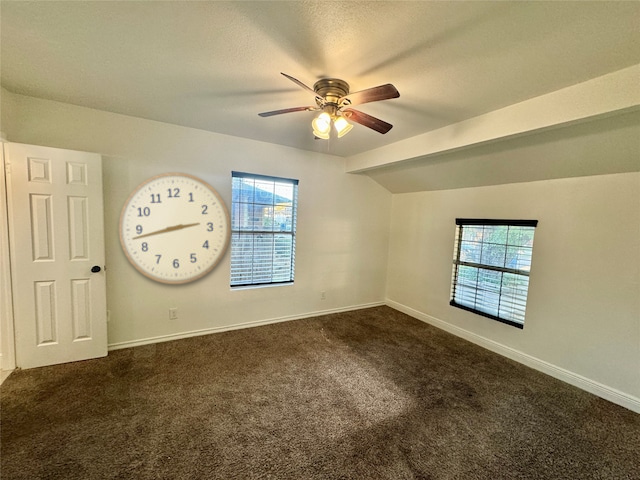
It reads 2 h 43 min
